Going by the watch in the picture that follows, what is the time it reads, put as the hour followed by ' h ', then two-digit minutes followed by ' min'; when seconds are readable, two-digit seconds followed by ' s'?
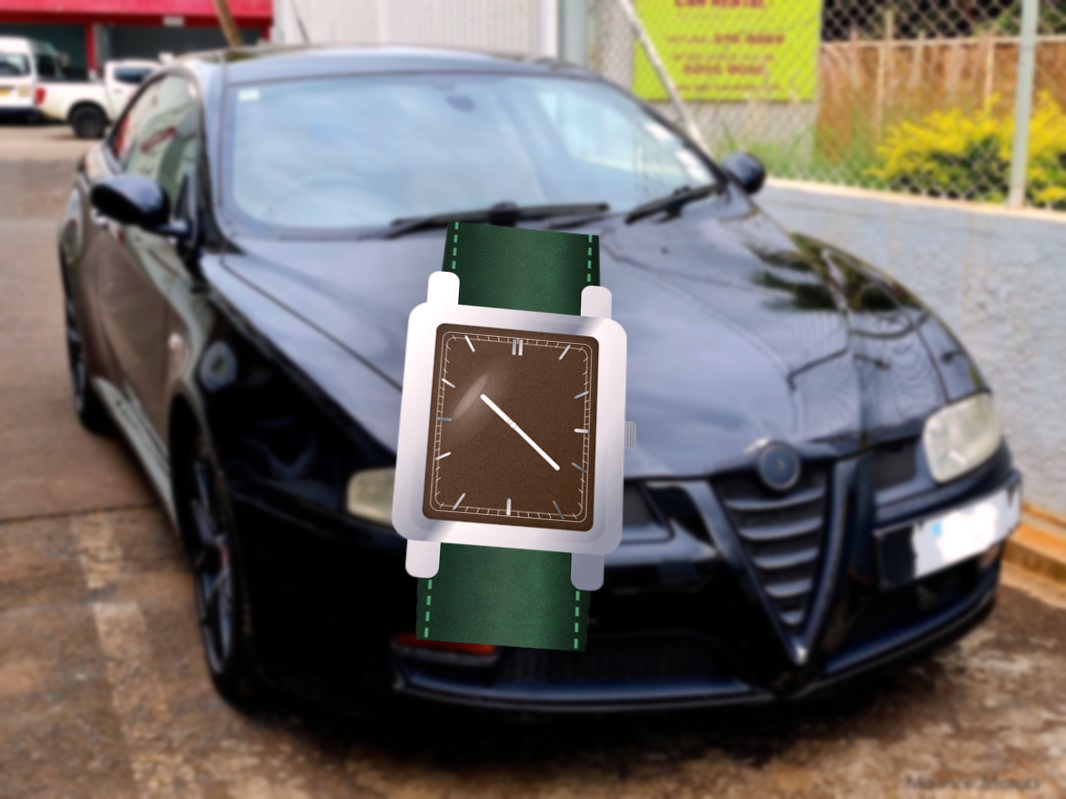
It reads 10 h 22 min
